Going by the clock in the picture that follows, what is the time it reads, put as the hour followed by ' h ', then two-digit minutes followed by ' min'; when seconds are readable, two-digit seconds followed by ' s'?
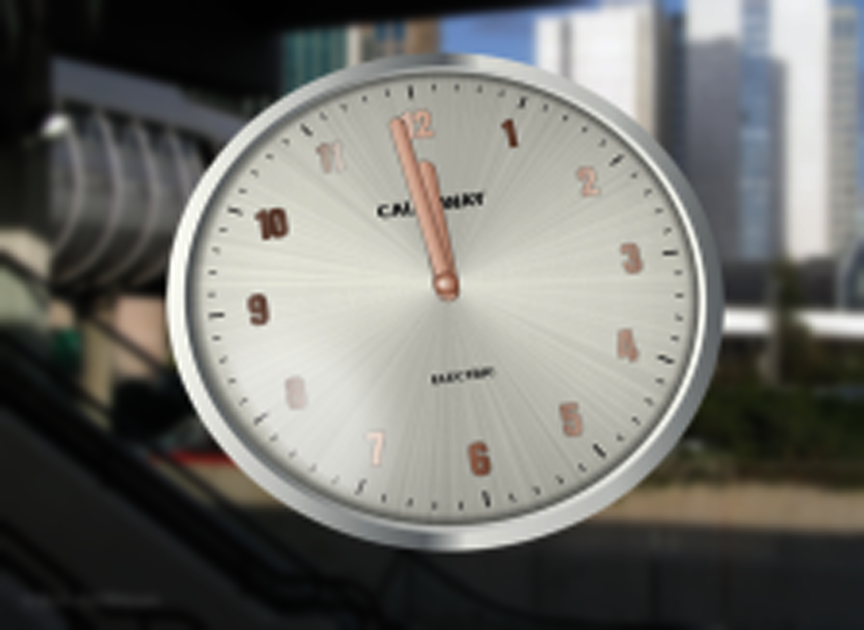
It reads 11 h 59 min
